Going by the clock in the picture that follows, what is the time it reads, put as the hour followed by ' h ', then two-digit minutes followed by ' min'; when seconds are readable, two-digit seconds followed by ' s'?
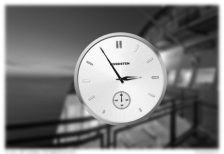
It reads 2 h 55 min
